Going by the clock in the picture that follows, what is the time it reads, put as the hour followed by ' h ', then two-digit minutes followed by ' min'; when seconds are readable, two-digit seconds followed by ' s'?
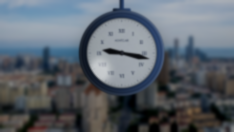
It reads 9 h 17 min
